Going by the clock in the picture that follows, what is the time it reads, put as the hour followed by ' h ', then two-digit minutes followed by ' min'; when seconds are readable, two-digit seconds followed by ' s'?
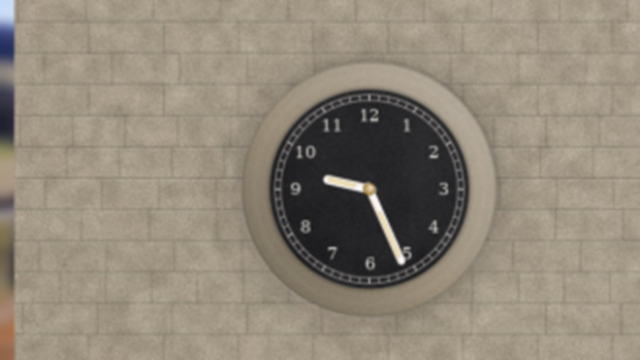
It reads 9 h 26 min
